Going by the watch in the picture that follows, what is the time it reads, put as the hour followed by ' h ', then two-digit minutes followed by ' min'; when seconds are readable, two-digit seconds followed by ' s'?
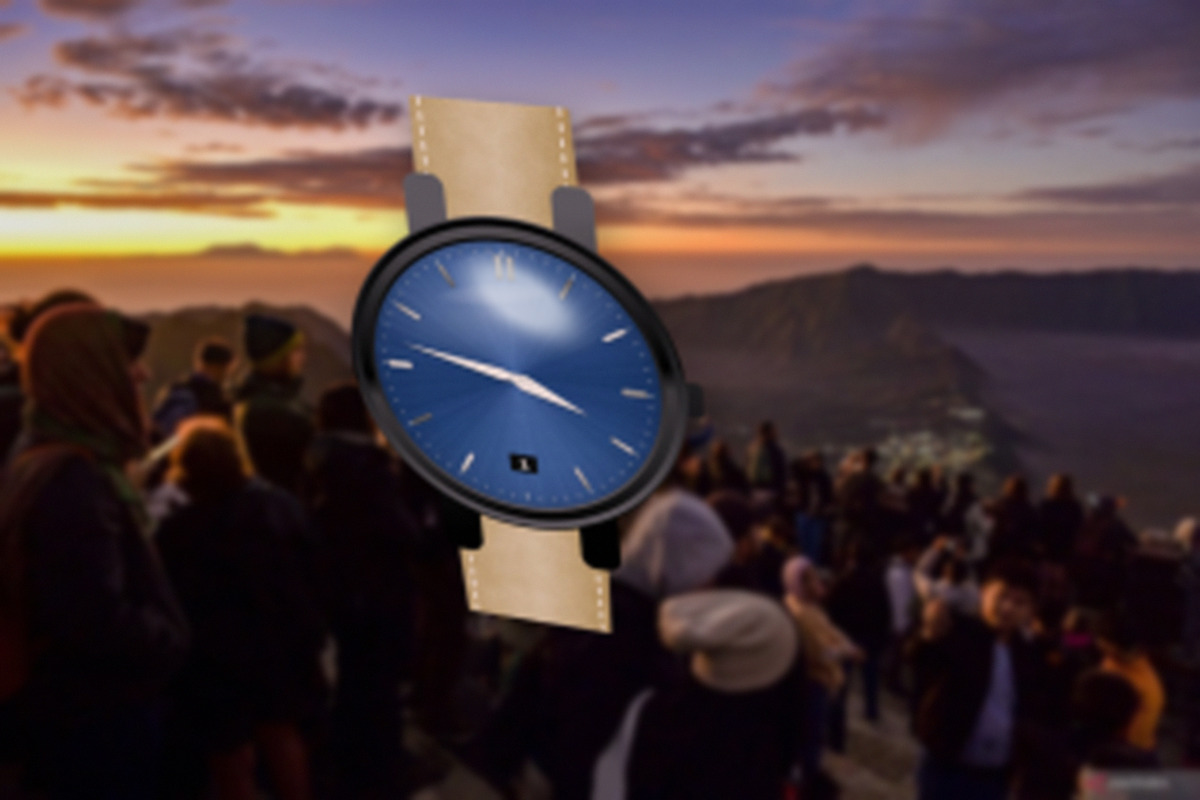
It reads 3 h 47 min
